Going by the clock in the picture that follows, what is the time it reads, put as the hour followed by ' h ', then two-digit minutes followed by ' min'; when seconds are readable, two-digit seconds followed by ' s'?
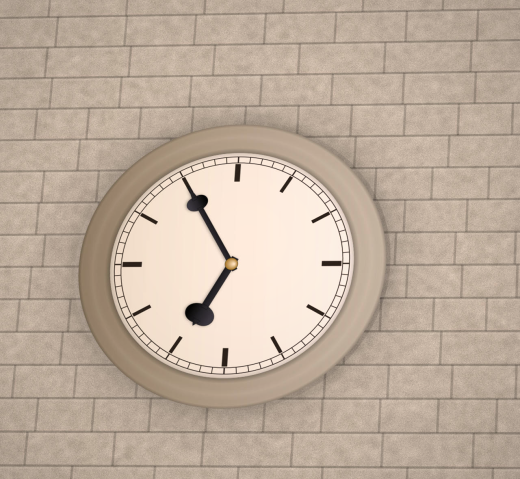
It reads 6 h 55 min
